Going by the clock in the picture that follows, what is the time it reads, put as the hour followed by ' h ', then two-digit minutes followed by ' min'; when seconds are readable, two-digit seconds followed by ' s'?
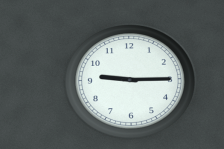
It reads 9 h 15 min
